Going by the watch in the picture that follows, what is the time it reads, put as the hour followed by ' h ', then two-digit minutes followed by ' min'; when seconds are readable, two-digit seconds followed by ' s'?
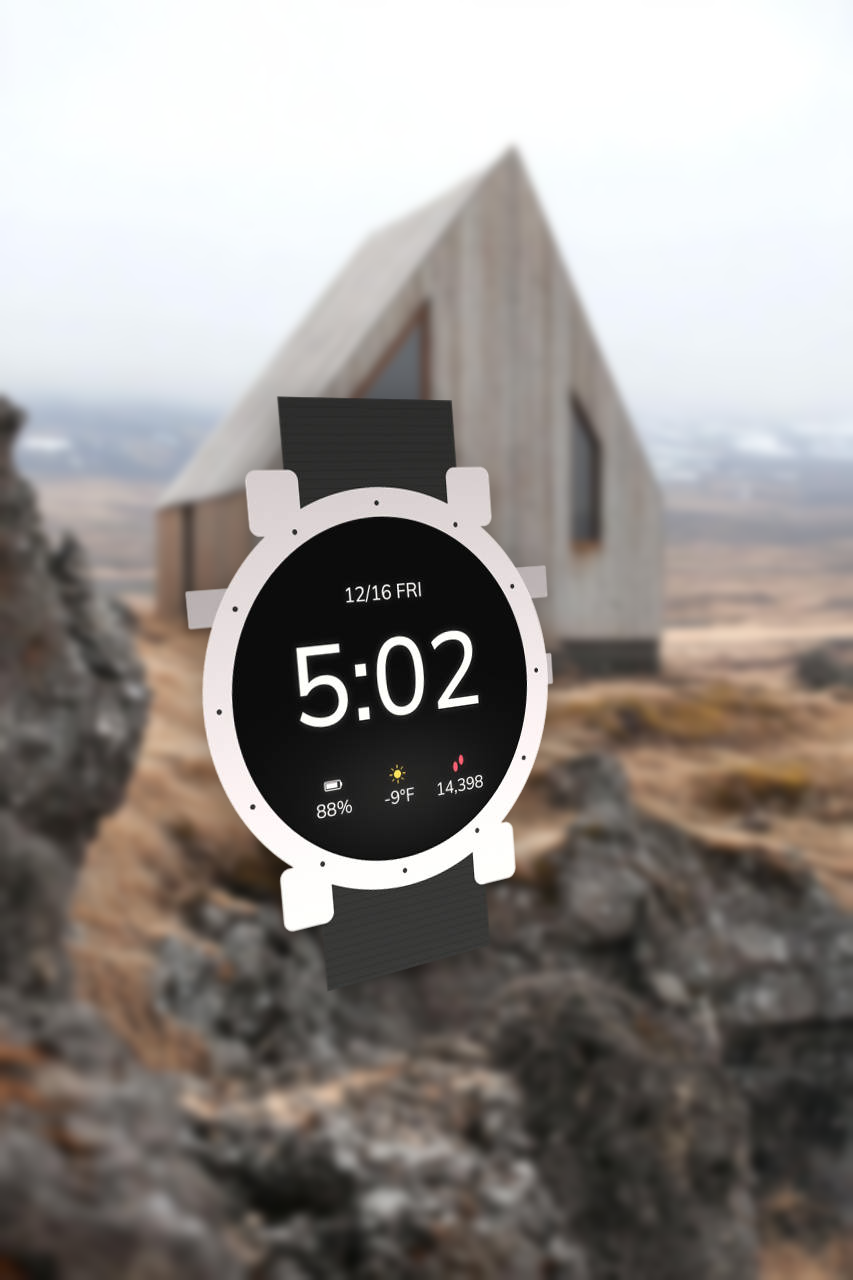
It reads 5 h 02 min
